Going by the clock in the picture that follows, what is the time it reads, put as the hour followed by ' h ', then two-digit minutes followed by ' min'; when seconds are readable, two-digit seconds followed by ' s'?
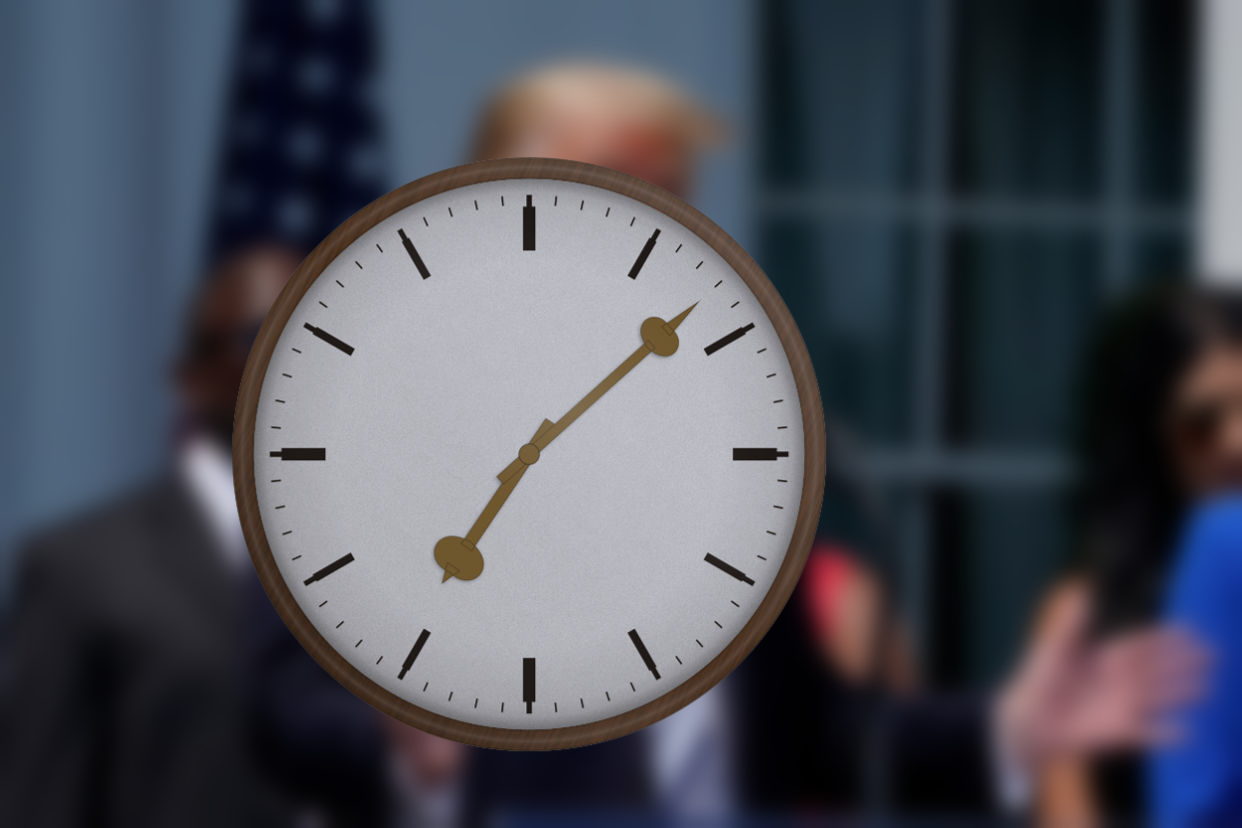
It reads 7 h 08 min
